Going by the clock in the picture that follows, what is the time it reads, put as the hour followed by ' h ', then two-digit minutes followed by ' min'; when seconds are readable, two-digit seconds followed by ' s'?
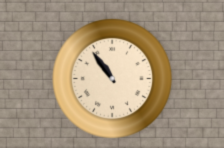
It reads 10 h 54 min
